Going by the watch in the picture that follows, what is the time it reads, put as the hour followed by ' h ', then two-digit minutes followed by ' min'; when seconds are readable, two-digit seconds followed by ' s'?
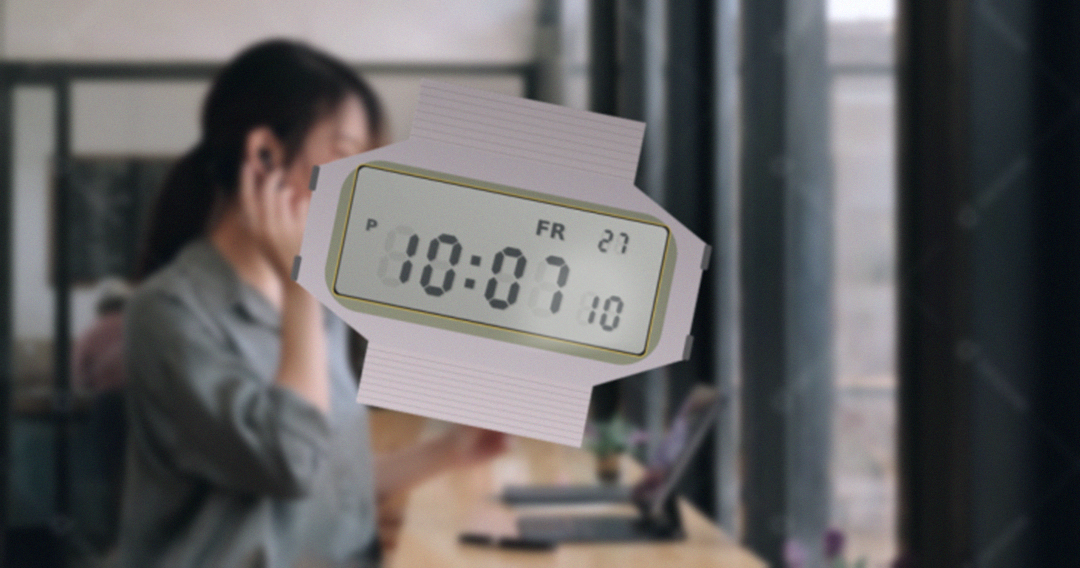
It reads 10 h 07 min 10 s
